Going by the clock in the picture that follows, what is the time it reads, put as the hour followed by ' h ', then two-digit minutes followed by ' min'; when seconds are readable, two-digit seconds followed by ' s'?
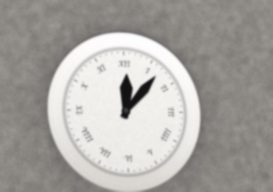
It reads 12 h 07 min
